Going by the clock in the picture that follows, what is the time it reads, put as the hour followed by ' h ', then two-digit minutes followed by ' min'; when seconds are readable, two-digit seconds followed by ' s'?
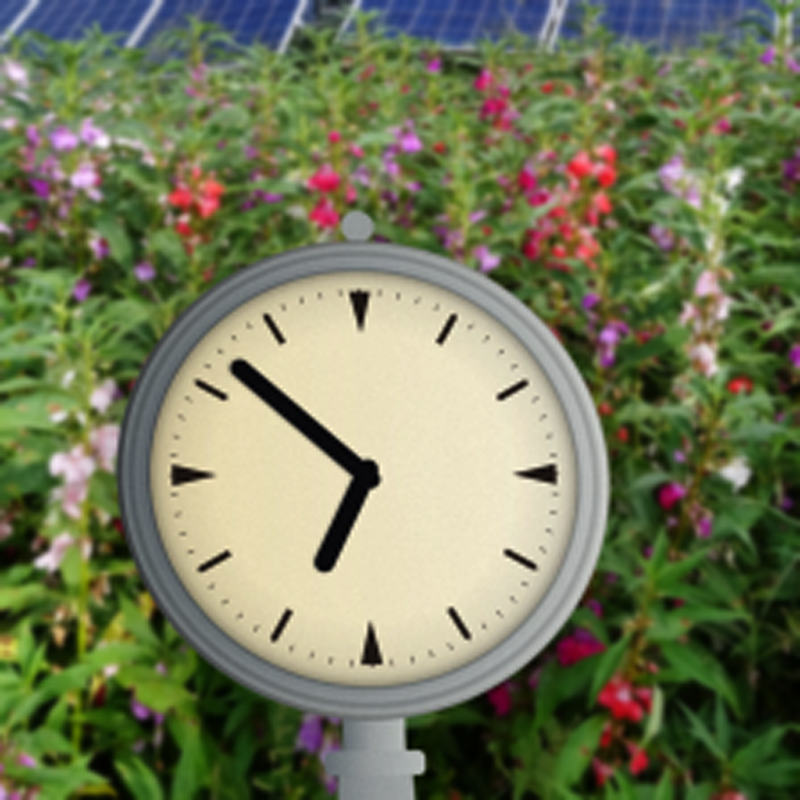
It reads 6 h 52 min
